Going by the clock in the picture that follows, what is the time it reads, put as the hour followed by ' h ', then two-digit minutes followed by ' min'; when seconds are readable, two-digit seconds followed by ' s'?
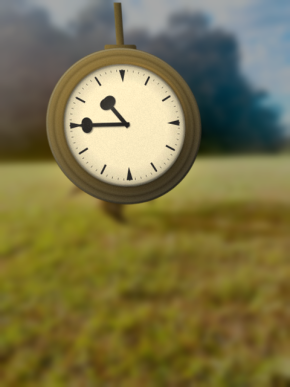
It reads 10 h 45 min
